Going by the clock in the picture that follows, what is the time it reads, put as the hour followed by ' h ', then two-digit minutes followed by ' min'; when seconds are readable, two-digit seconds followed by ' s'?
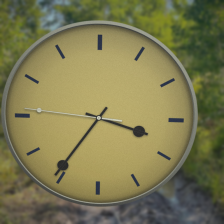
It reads 3 h 35 min 46 s
